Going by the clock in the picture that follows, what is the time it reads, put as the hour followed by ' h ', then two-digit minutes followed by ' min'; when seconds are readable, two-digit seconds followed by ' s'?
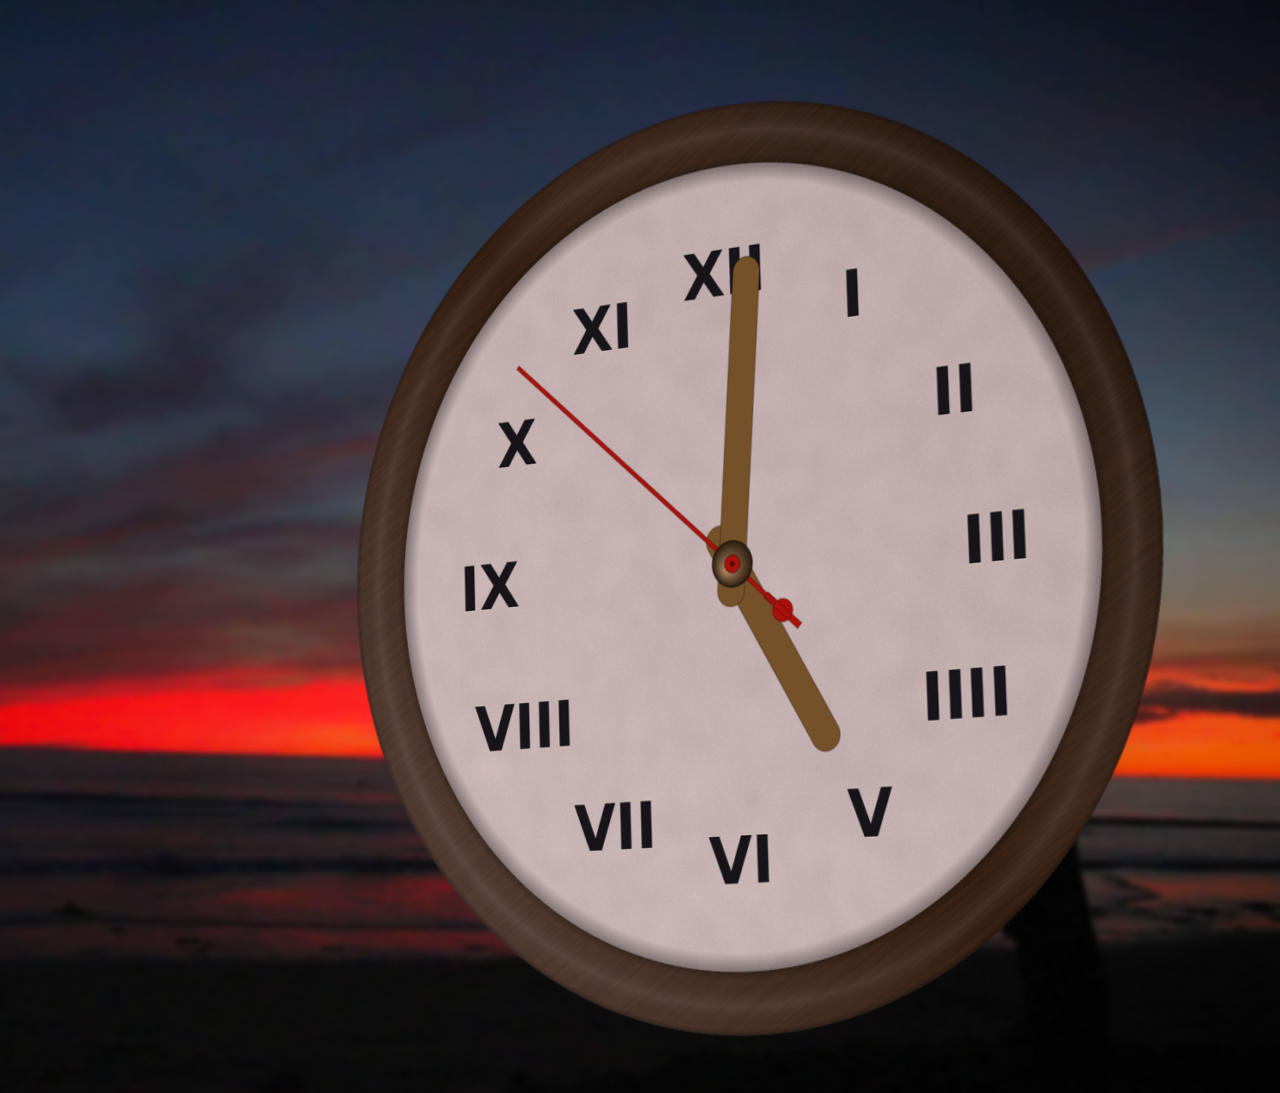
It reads 5 h 00 min 52 s
